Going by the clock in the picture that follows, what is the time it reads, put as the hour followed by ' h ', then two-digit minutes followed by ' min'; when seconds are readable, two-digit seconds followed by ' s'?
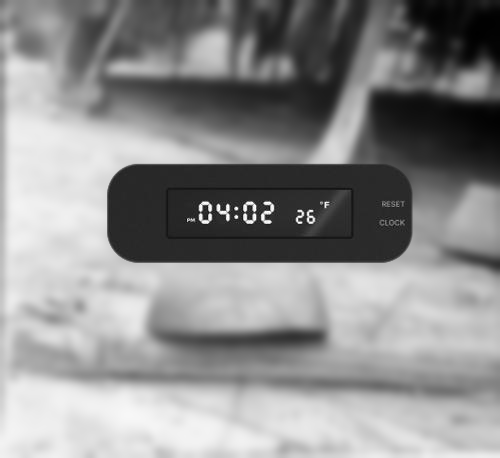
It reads 4 h 02 min
